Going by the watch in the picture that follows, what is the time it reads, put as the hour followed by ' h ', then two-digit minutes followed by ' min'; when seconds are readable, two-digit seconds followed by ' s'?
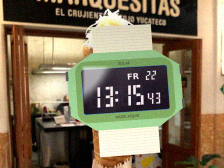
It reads 13 h 15 min 43 s
